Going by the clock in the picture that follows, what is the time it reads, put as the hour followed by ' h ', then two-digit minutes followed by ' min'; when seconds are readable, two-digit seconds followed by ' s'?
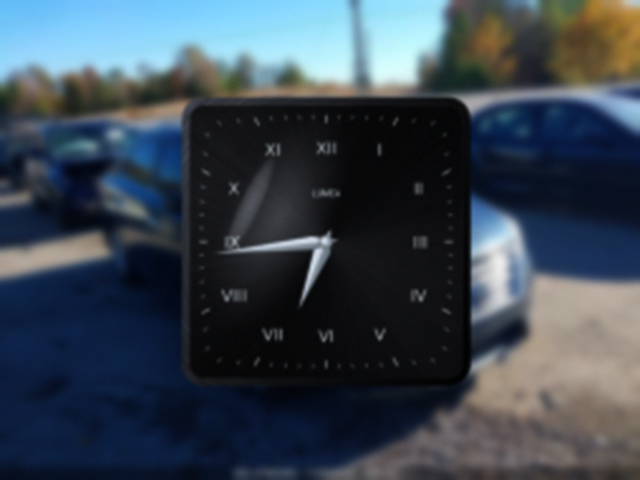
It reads 6 h 44 min
